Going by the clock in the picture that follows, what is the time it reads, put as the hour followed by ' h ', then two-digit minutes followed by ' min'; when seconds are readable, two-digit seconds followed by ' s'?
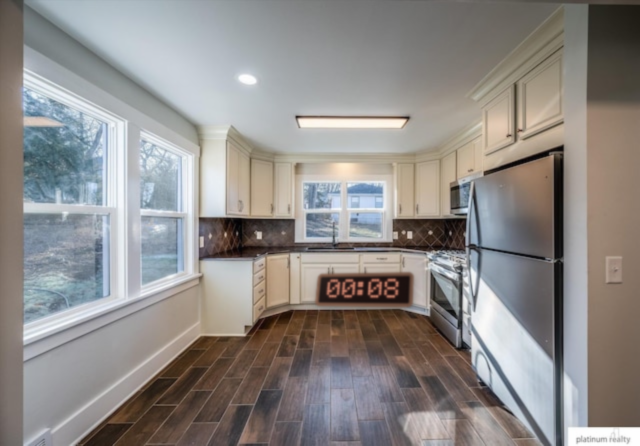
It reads 0 h 08 min
